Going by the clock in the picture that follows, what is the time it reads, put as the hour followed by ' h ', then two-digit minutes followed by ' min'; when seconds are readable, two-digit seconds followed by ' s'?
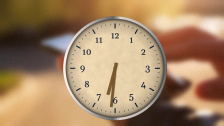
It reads 6 h 31 min
